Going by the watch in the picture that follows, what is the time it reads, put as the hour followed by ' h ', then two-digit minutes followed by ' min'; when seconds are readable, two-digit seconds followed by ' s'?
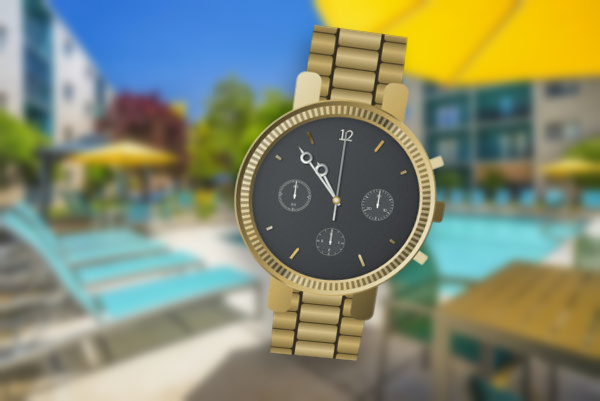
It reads 10 h 53 min
